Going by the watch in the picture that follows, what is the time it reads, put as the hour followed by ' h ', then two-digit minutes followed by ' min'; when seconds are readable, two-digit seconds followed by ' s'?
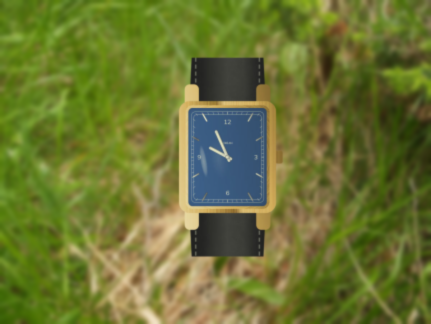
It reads 9 h 56 min
